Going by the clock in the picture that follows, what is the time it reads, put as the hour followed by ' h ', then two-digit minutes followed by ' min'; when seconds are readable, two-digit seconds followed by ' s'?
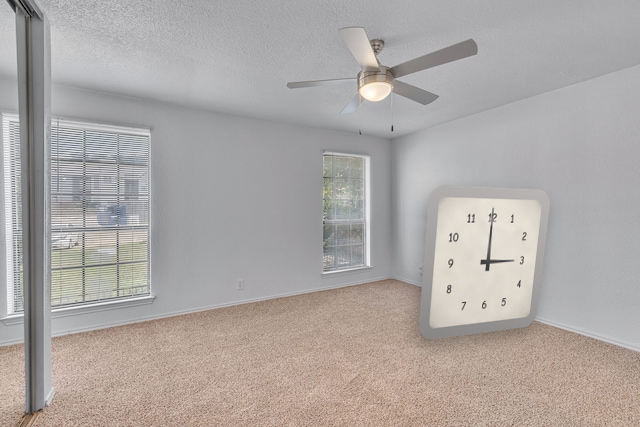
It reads 3 h 00 min
